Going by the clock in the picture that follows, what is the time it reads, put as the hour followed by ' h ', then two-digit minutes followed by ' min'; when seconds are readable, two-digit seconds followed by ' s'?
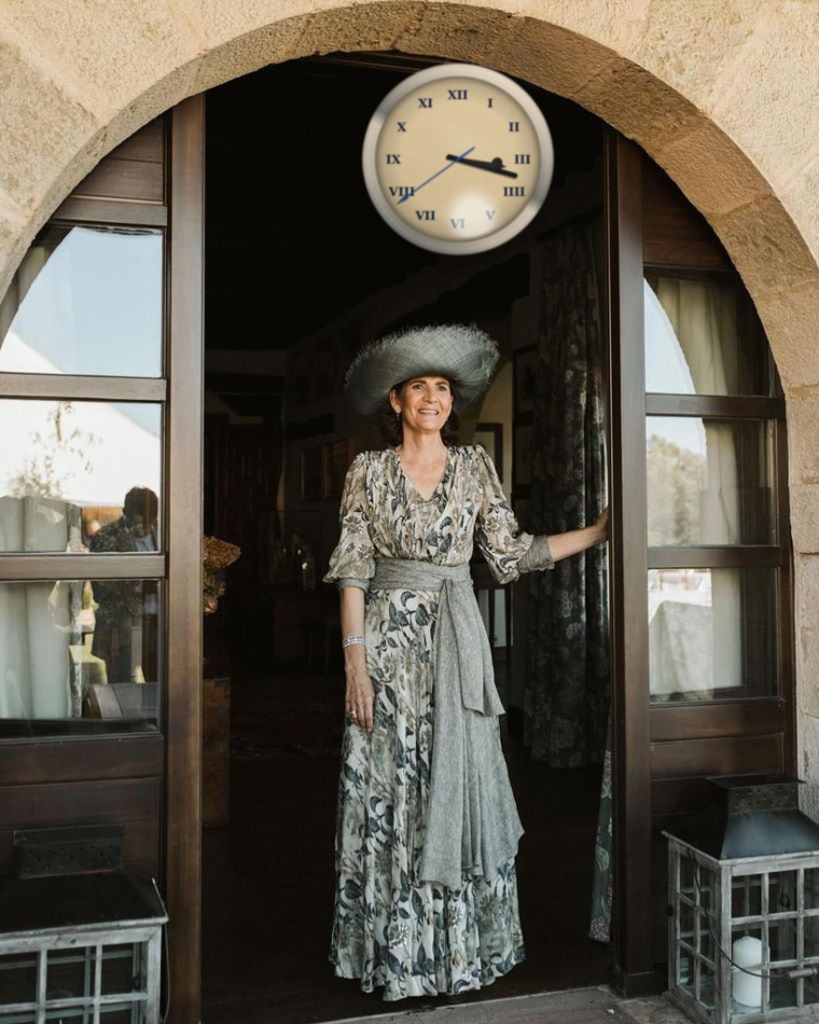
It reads 3 h 17 min 39 s
